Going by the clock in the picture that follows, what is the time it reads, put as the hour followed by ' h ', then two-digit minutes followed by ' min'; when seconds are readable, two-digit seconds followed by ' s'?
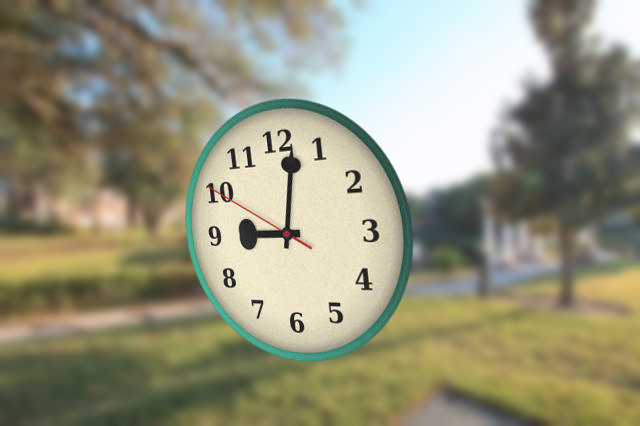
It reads 9 h 01 min 50 s
